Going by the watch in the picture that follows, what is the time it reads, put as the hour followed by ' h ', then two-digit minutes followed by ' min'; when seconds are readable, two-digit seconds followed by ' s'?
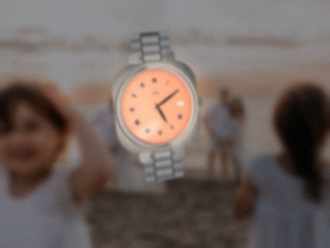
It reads 5 h 10 min
